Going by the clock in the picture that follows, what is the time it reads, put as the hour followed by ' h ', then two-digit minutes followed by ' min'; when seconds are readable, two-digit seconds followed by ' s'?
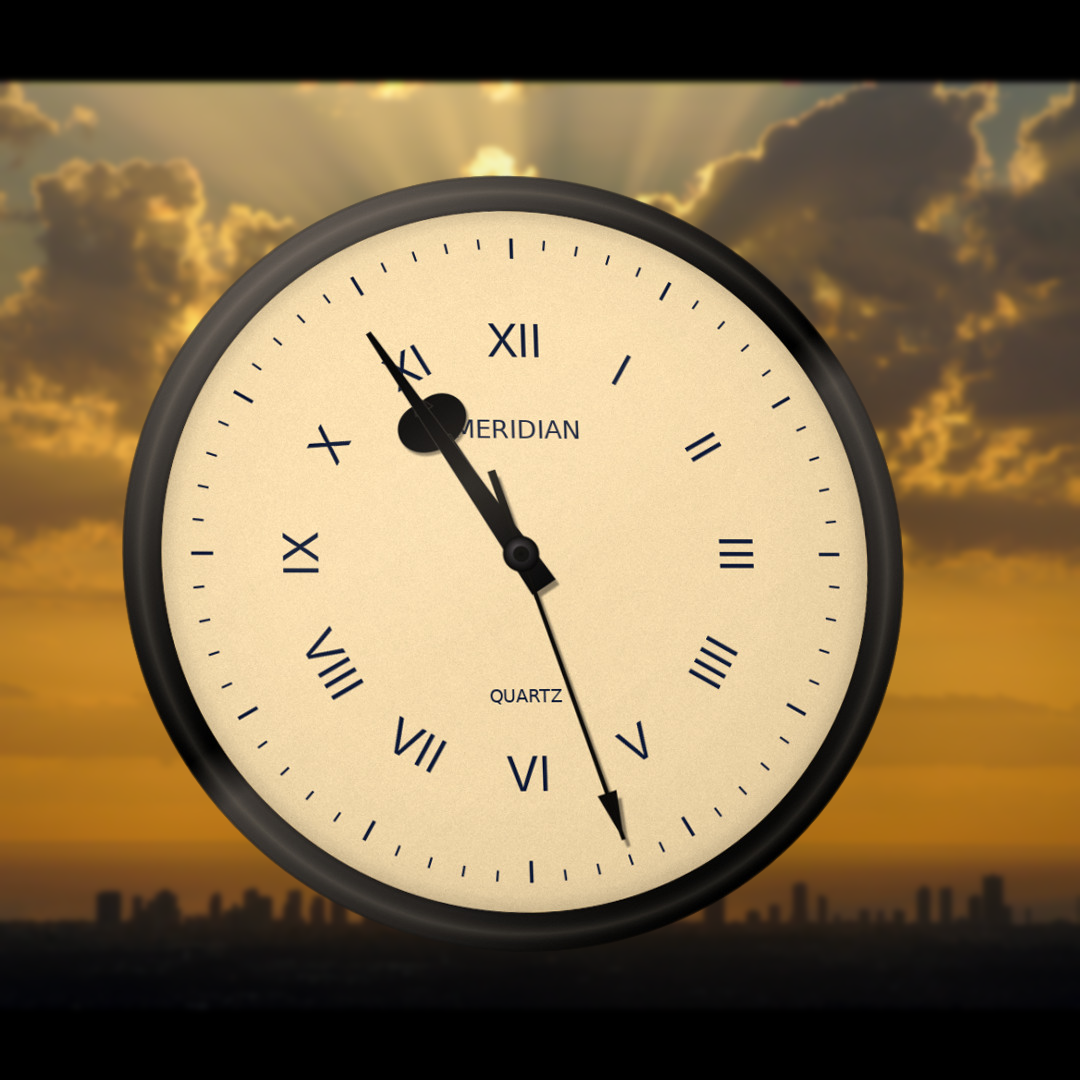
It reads 10 h 54 min 27 s
